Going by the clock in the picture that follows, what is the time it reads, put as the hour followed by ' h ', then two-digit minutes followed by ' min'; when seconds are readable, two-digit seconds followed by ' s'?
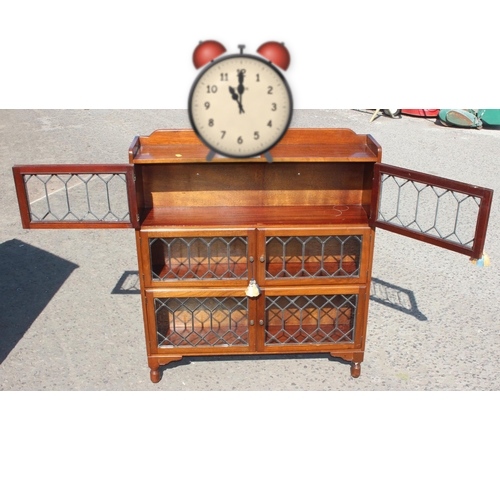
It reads 11 h 00 min
